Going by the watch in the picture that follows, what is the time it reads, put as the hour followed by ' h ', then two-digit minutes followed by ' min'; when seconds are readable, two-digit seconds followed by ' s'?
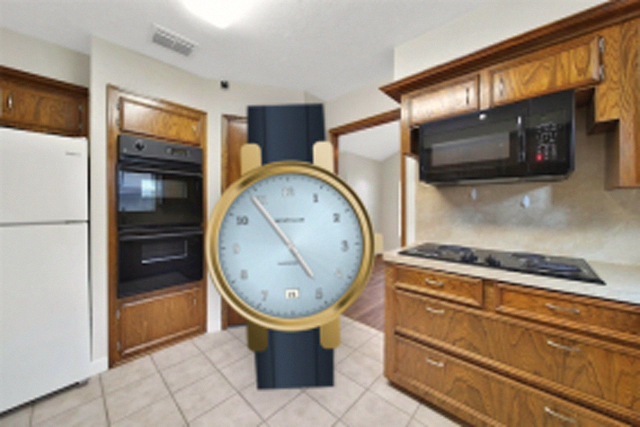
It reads 4 h 54 min
